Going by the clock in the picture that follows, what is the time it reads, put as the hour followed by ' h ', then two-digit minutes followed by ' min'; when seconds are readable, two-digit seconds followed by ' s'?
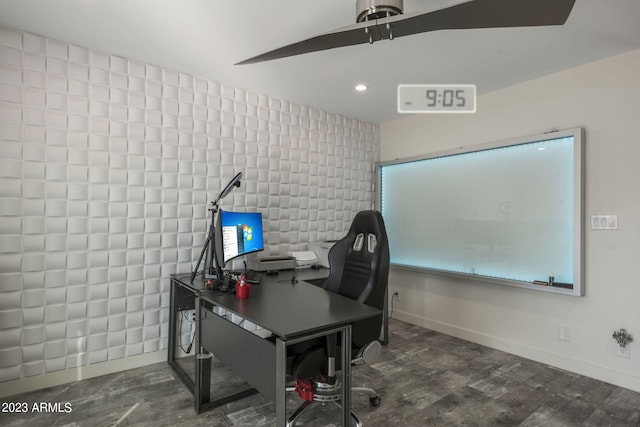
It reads 9 h 05 min
